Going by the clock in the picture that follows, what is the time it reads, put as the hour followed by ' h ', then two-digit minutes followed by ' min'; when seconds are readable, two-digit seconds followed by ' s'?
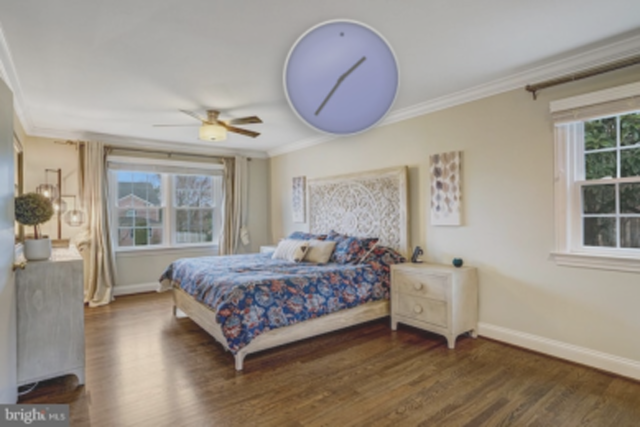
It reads 1 h 36 min
